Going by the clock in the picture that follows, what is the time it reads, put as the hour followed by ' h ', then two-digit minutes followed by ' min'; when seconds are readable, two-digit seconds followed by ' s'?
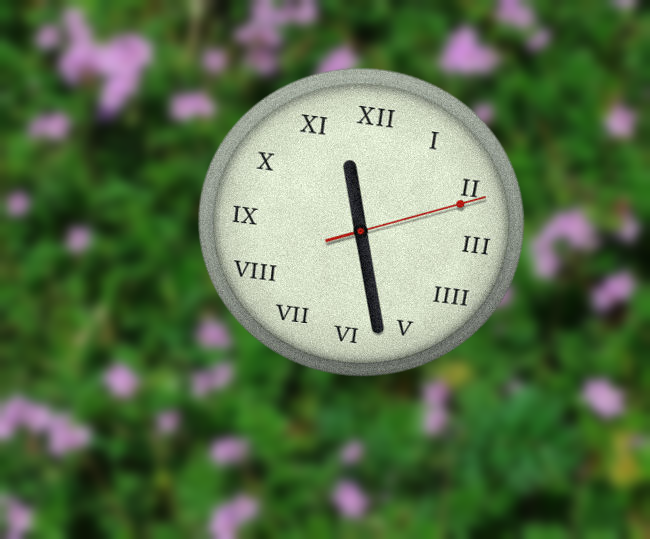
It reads 11 h 27 min 11 s
